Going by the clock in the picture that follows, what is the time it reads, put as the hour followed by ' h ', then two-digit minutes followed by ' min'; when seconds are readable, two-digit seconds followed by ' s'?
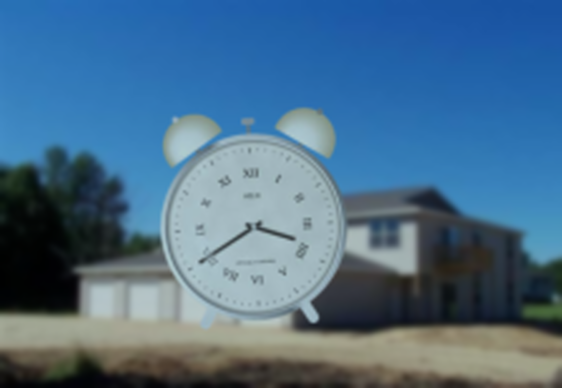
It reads 3 h 40 min
